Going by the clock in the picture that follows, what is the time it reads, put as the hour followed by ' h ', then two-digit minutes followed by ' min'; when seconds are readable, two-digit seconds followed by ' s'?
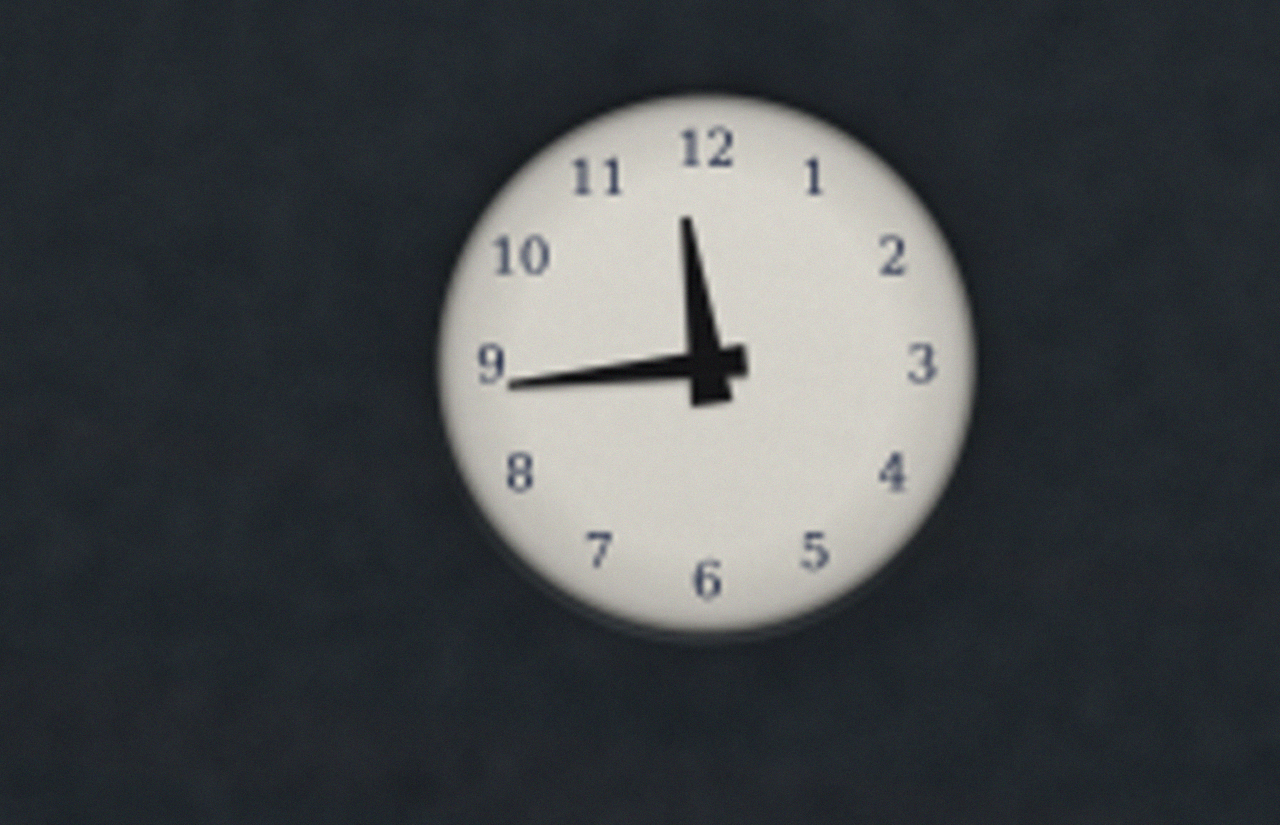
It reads 11 h 44 min
